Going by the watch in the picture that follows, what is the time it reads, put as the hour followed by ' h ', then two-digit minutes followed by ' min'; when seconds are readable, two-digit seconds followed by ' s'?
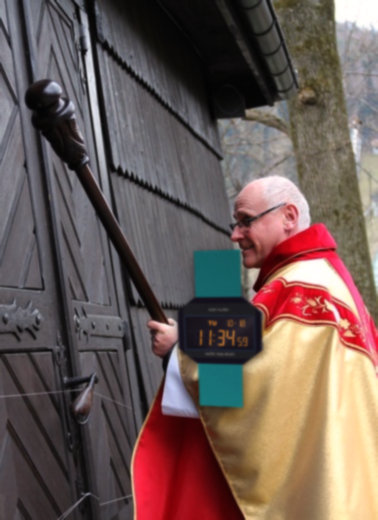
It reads 11 h 34 min
